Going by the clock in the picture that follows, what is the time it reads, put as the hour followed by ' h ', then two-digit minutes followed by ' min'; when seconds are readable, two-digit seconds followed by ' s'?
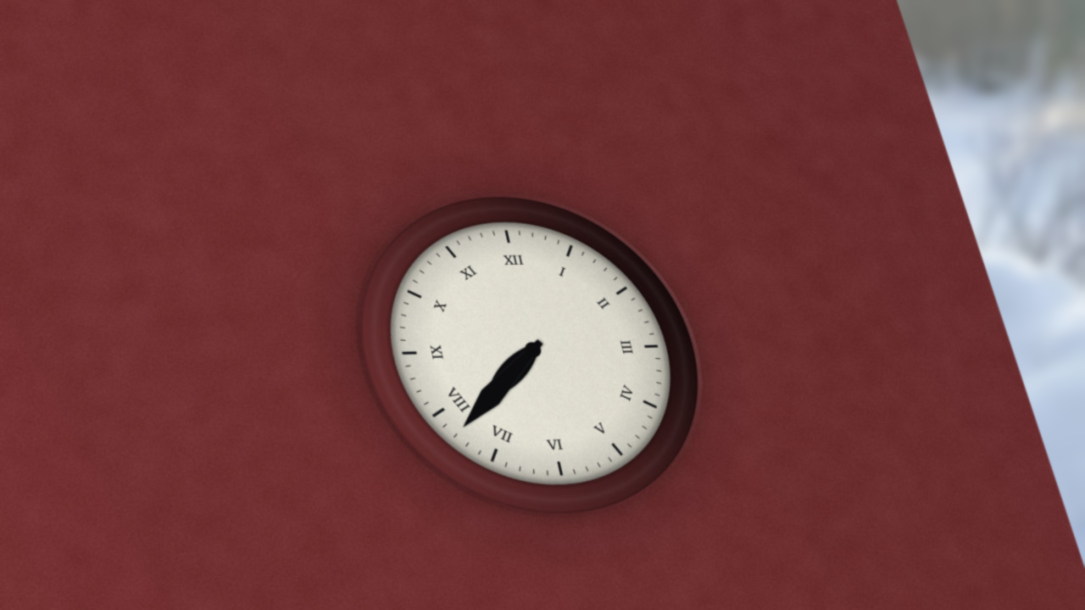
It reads 7 h 38 min
